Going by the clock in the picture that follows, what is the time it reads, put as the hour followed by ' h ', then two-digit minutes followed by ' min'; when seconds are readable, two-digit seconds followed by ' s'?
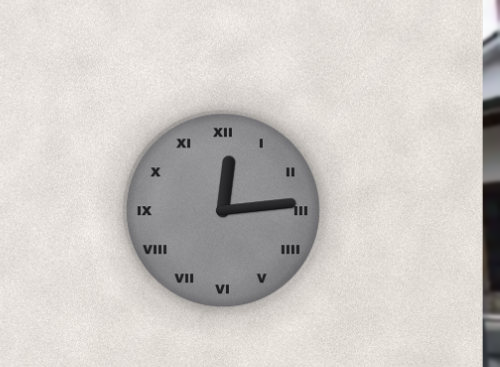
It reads 12 h 14 min
